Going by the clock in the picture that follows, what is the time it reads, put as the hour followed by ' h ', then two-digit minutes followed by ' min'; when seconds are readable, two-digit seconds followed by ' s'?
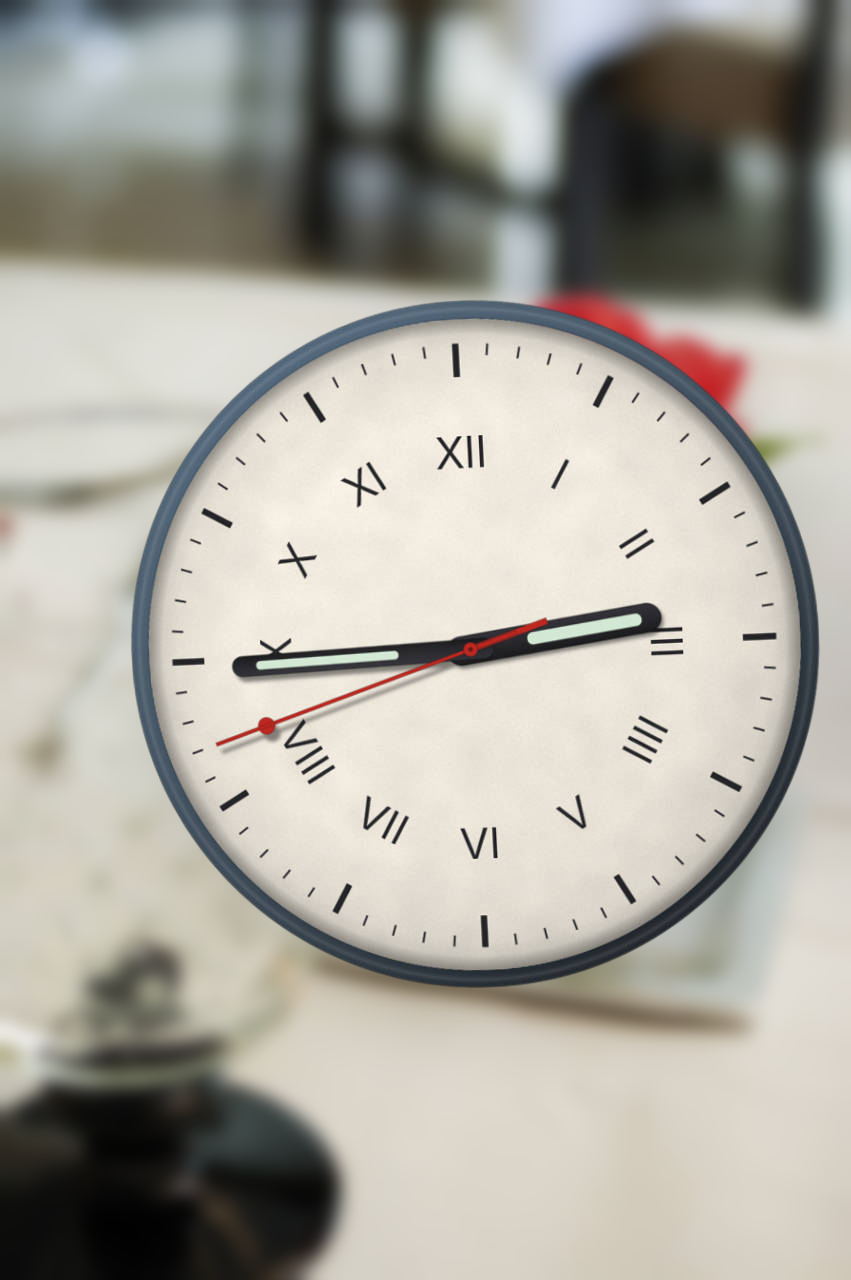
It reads 2 h 44 min 42 s
